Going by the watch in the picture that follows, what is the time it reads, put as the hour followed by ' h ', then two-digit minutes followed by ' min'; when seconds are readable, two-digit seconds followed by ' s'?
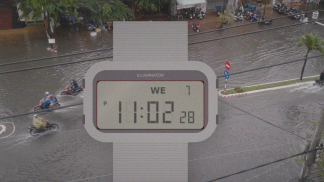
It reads 11 h 02 min 28 s
